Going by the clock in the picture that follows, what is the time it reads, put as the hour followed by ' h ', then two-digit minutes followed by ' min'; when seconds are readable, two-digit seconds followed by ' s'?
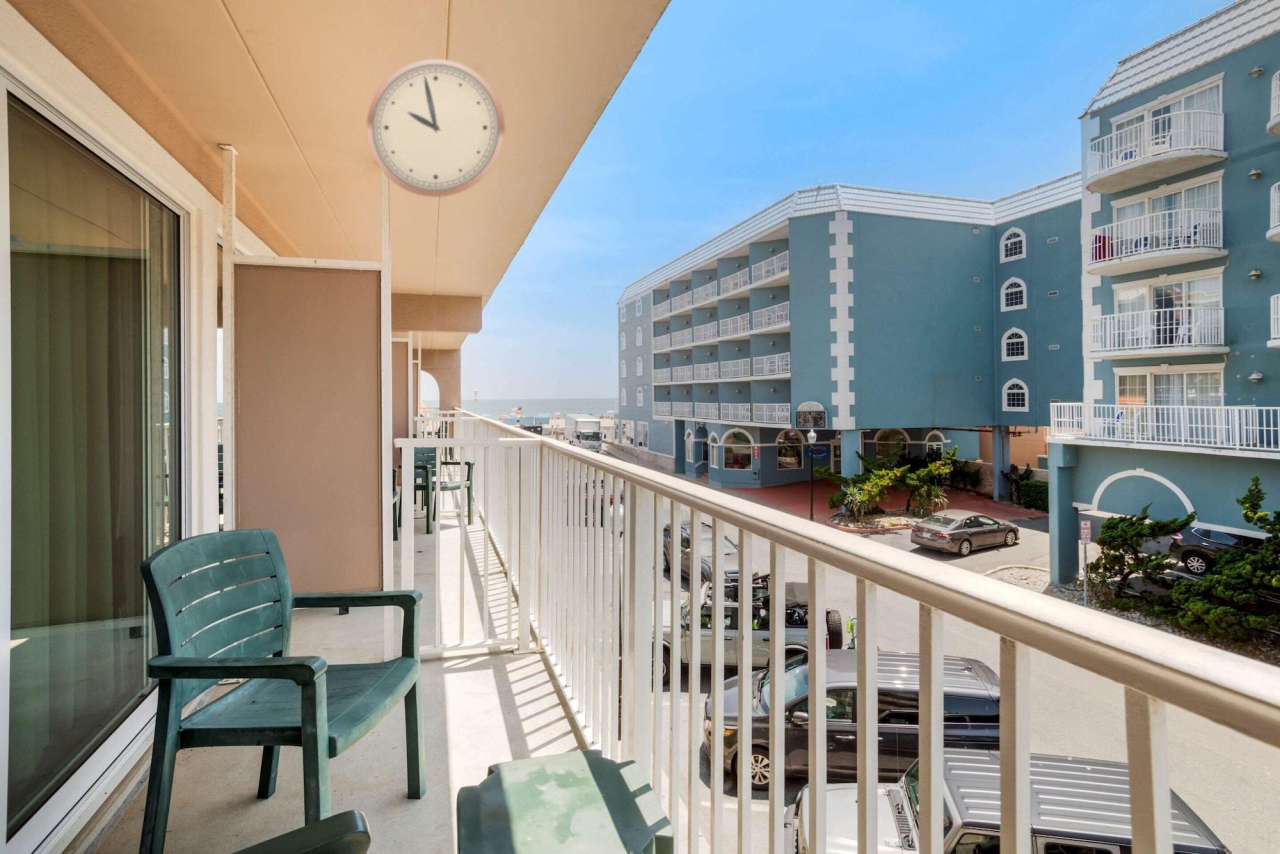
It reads 9 h 58 min
